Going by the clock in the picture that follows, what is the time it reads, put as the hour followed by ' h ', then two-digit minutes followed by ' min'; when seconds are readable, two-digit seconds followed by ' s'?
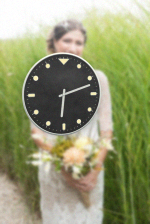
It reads 6 h 12 min
